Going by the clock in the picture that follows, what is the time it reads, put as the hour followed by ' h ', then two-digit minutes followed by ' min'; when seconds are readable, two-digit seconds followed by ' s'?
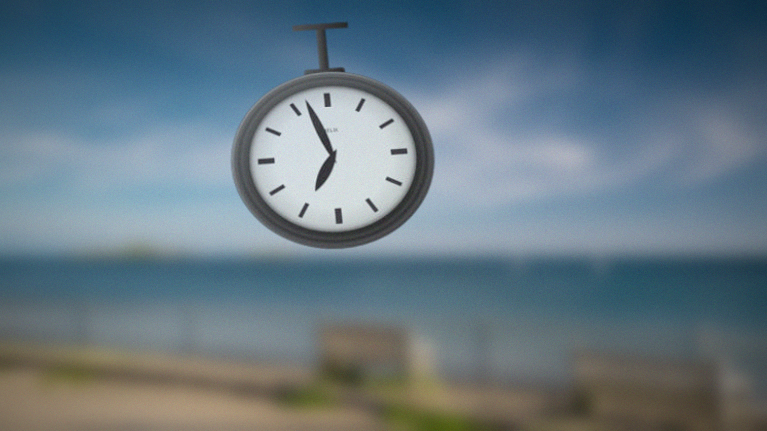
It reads 6 h 57 min
